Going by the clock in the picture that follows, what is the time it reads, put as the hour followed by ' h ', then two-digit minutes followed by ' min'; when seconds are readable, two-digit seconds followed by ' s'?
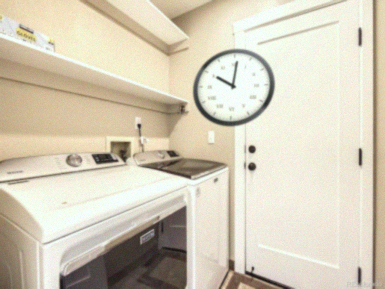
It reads 10 h 01 min
